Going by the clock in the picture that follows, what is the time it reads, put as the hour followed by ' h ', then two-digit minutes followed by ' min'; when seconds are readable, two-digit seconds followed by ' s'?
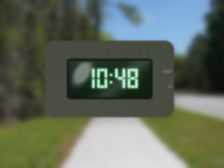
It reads 10 h 48 min
